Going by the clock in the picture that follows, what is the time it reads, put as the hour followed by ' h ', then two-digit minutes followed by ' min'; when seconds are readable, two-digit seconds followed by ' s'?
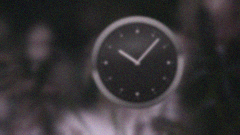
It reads 10 h 07 min
